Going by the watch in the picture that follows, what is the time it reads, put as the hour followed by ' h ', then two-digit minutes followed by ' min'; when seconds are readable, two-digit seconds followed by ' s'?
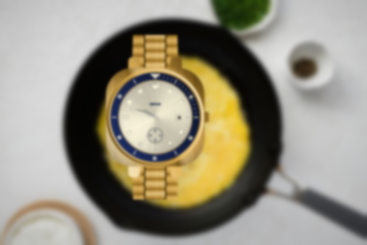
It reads 9 h 48 min
